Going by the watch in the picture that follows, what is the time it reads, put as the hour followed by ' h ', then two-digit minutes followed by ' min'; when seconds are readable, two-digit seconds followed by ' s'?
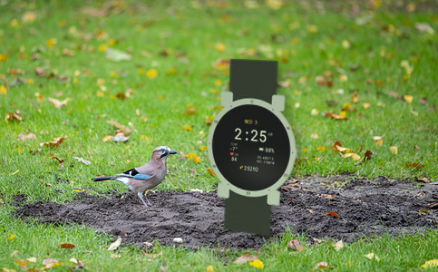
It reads 2 h 25 min
